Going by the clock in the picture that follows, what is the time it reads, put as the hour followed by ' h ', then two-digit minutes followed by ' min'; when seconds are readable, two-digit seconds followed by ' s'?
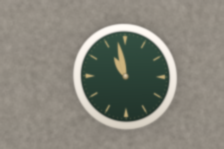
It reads 10 h 58 min
